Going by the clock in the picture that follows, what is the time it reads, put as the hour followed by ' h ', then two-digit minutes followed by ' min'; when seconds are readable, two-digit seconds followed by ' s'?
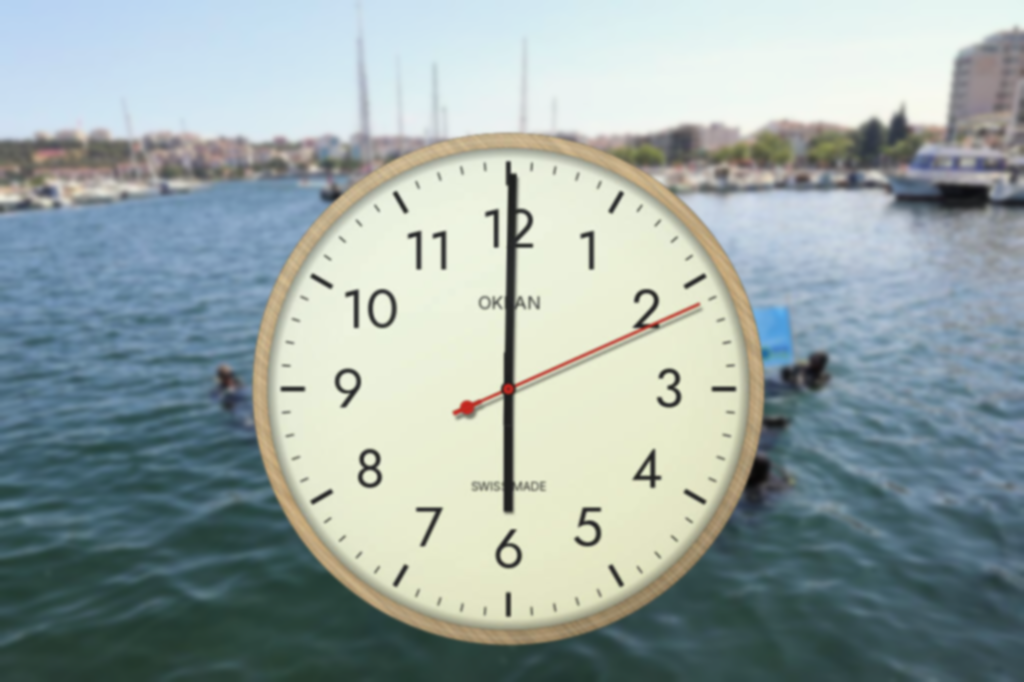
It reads 6 h 00 min 11 s
